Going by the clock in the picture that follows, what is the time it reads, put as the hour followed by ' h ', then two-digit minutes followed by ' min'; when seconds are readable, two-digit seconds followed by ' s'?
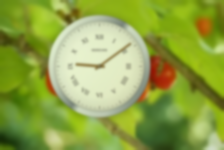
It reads 9 h 09 min
